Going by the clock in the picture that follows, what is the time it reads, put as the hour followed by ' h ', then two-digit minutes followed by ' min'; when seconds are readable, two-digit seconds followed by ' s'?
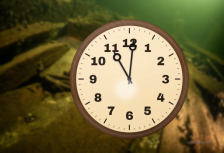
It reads 11 h 01 min
